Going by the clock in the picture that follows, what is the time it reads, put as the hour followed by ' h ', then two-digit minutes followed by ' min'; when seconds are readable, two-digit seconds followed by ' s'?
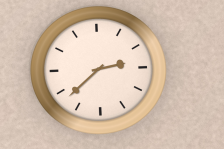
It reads 2 h 38 min
